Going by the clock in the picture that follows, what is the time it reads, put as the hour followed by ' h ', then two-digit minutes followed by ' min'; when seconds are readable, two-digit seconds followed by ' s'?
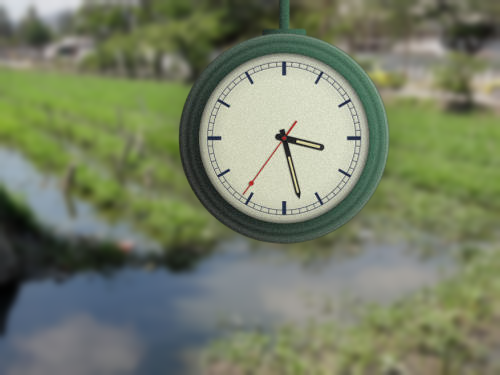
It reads 3 h 27 min 36 s
